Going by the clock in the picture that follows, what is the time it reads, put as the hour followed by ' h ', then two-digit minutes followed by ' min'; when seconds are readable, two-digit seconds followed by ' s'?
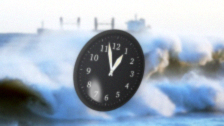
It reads 12 h 57 min
